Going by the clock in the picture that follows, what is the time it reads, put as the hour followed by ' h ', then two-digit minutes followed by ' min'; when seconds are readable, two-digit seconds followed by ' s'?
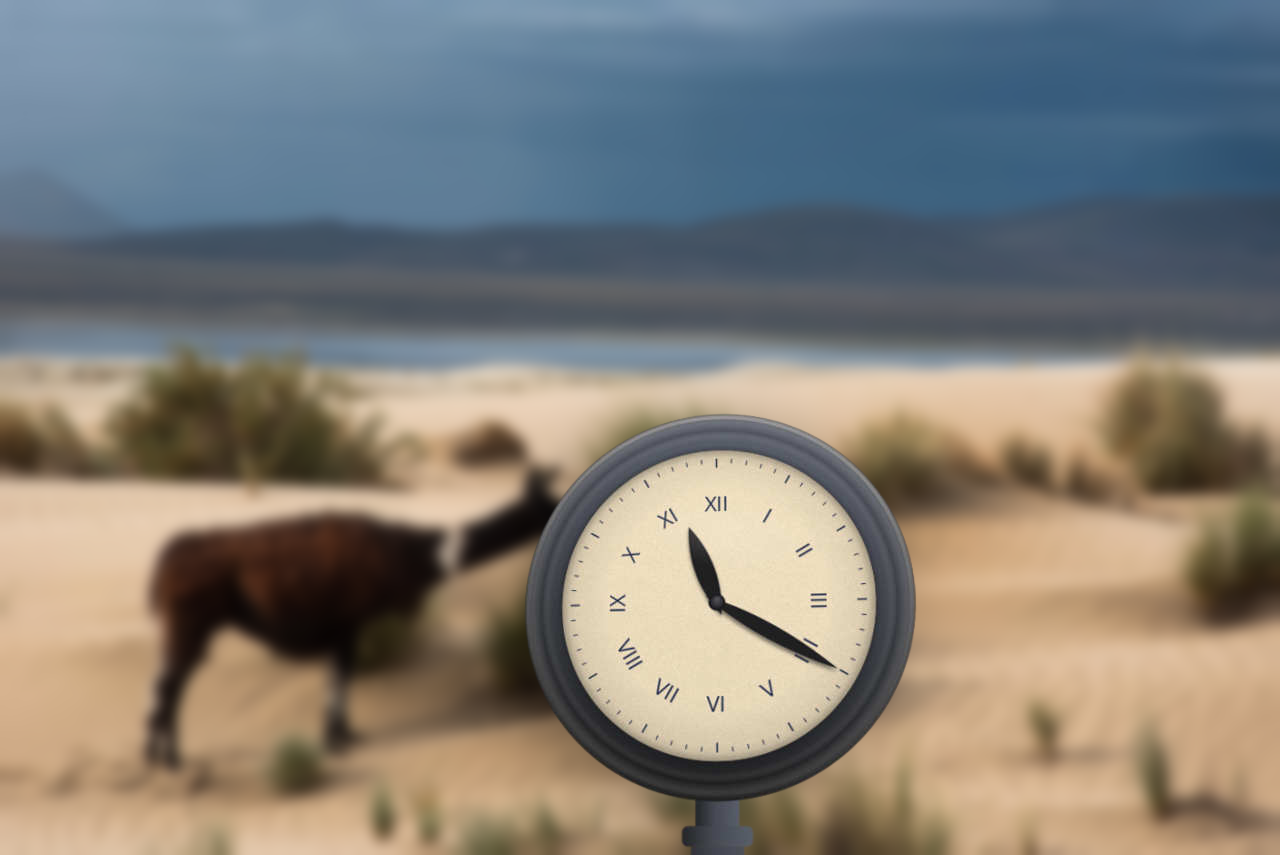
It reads 11 h 20 min
